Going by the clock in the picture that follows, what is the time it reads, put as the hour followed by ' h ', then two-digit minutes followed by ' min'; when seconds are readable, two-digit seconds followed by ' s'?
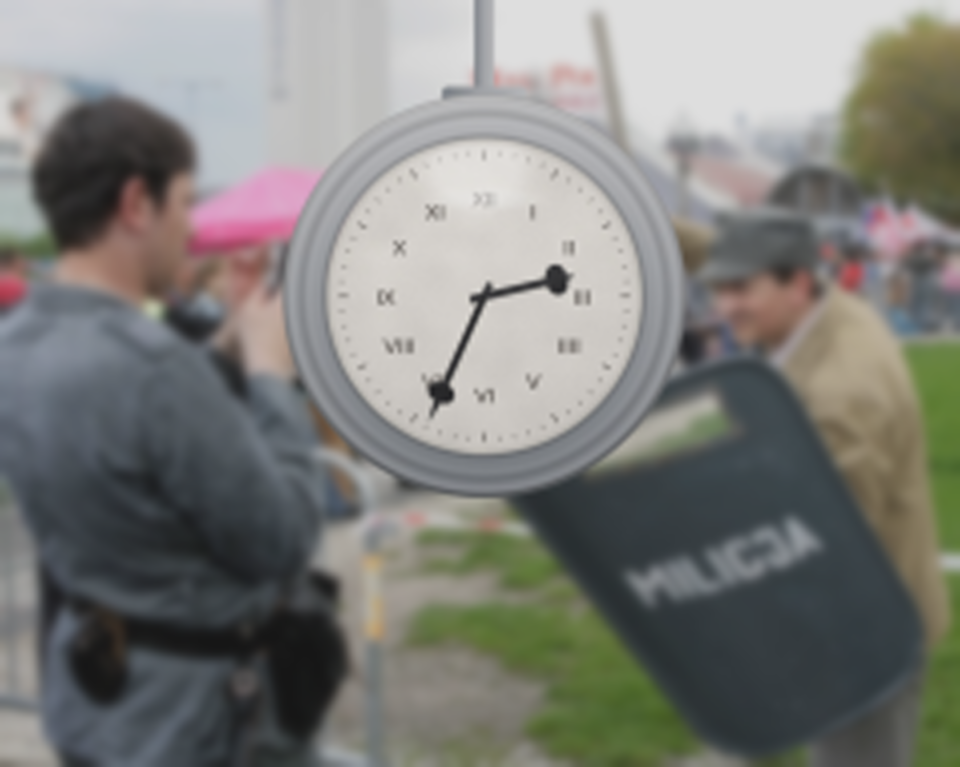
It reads 2 h 34 min
